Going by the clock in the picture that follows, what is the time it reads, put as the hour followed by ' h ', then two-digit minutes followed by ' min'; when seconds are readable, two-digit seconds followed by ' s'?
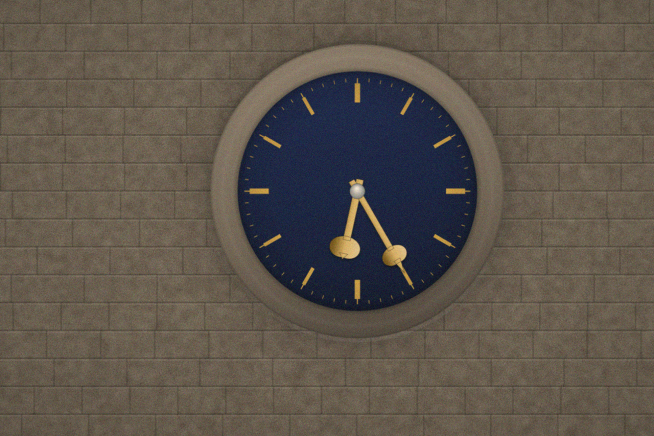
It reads 6 h 25 min
